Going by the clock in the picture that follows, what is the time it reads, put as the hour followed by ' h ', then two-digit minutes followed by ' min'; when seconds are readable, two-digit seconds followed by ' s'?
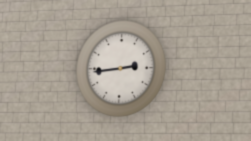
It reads 2 h 44 min
